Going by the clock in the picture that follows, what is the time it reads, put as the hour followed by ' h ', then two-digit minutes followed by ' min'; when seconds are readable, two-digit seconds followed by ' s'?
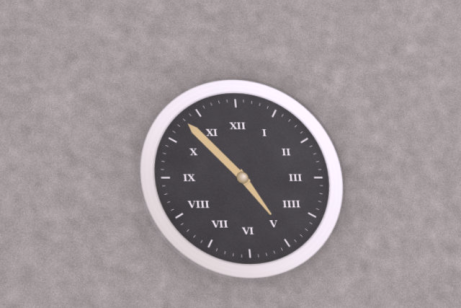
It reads 4 h 53 min
